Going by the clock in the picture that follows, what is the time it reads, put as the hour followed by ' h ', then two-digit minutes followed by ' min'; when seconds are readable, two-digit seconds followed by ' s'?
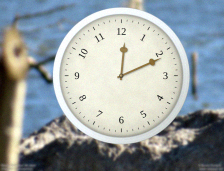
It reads 12 h 11 min
